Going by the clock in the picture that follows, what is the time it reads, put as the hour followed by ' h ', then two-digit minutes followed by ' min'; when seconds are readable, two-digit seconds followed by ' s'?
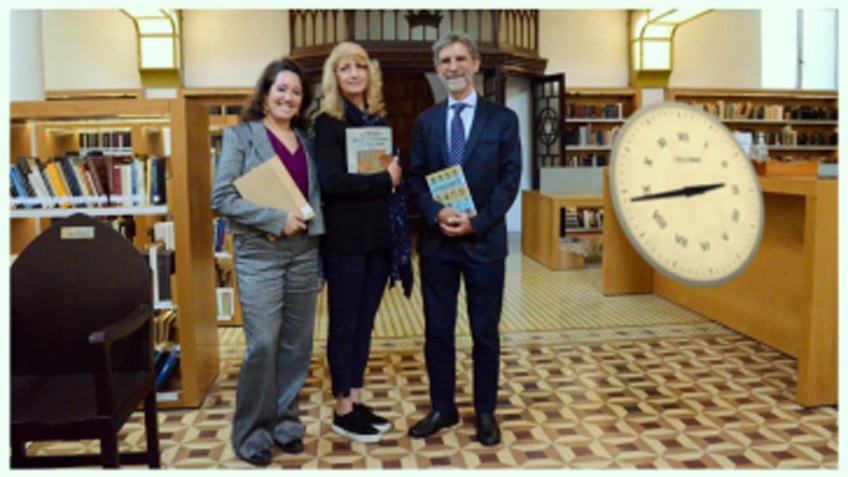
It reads 2 h 44 min
